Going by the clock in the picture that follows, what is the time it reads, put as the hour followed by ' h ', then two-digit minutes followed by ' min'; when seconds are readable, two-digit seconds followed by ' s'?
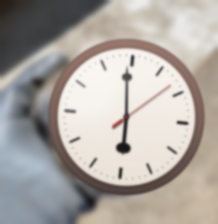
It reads 5 h 59 min 08 s
